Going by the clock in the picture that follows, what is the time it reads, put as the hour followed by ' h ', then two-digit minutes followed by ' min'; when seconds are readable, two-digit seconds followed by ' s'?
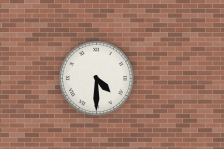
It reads 4 h 30 min
